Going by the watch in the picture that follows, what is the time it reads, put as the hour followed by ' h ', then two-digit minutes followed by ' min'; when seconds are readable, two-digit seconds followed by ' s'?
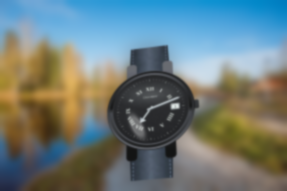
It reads 7 h 12 min
